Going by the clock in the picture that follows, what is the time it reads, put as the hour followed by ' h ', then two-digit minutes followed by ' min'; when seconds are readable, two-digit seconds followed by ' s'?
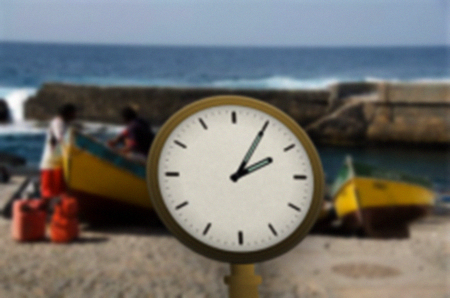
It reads 2 h 05 min
